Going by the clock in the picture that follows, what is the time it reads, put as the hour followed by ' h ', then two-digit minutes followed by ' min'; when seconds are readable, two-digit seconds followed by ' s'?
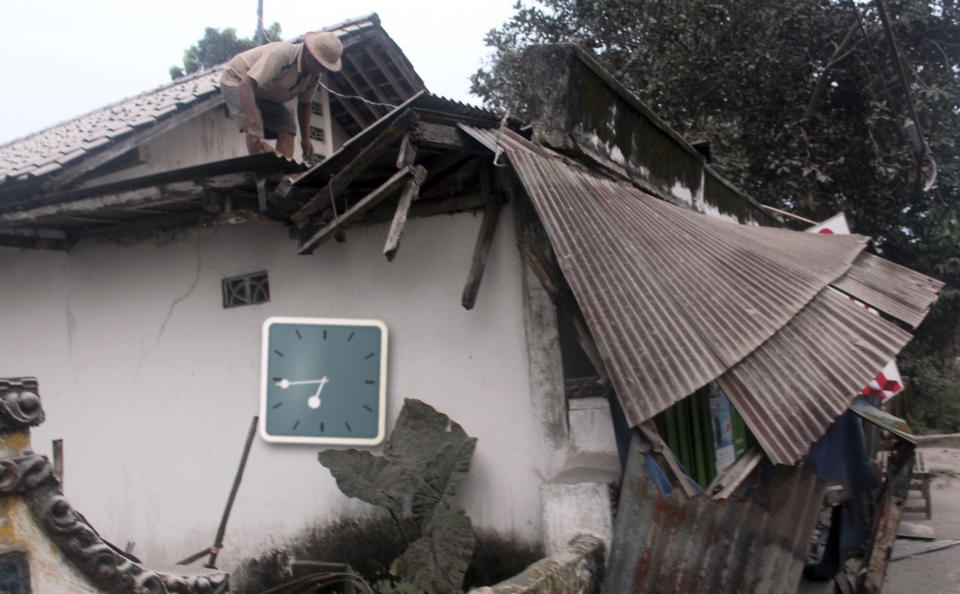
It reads 6 h 44 min
